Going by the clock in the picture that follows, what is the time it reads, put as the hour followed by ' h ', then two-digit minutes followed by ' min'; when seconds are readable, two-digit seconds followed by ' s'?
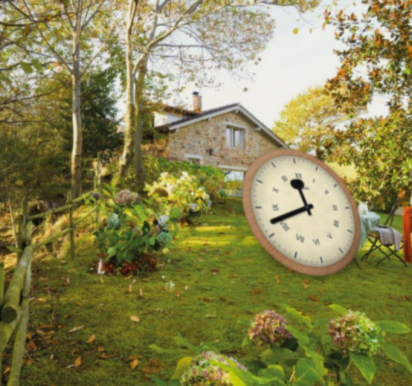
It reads 11 h 42 min
